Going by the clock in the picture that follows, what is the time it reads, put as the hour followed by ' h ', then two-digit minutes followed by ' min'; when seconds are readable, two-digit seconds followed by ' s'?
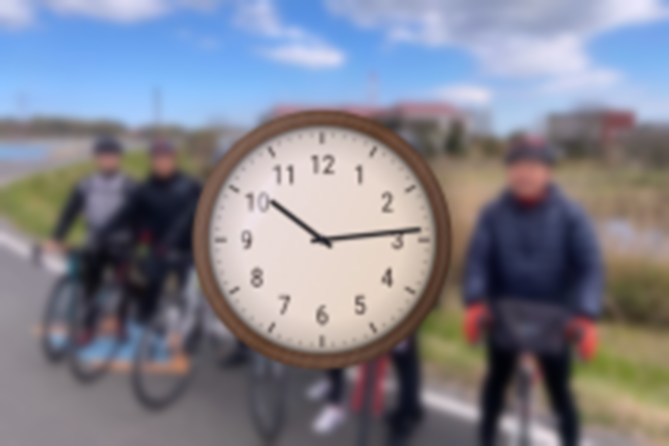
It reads 10 h 14 min
